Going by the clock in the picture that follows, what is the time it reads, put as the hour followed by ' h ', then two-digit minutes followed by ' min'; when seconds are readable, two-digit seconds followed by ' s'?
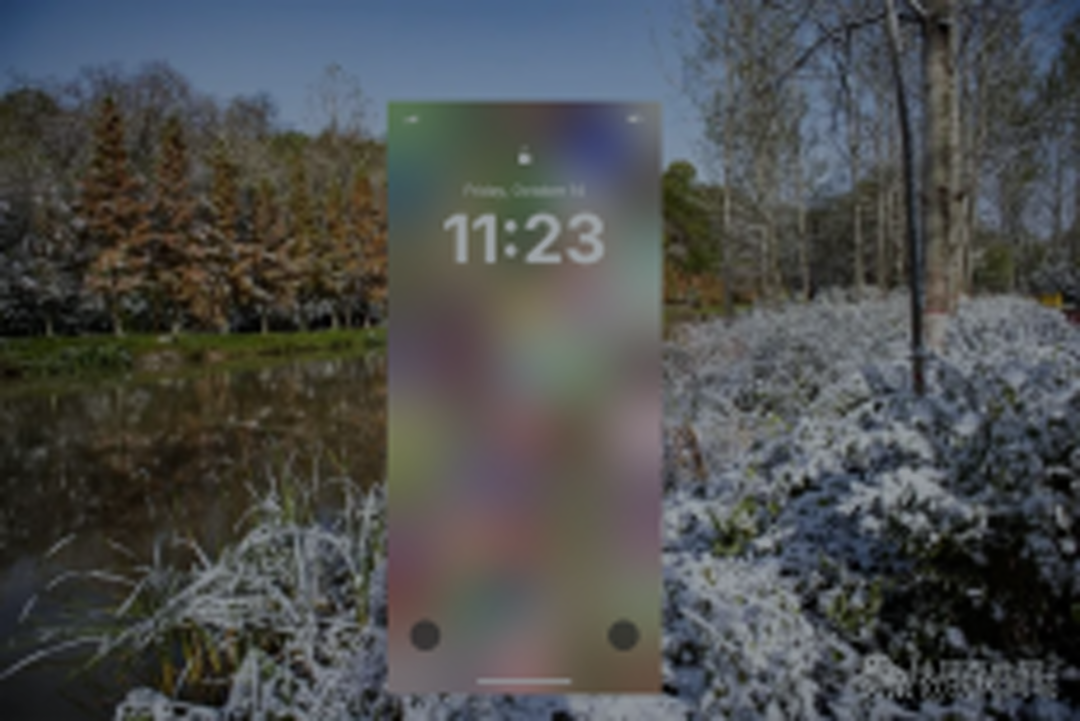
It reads 11 h 23 min
